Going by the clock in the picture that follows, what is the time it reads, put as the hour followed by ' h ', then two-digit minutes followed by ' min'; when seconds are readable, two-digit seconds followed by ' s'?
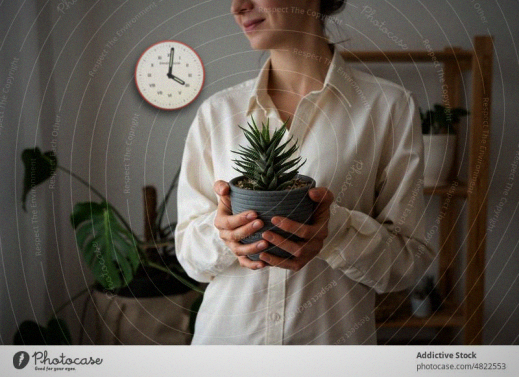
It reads 4 h 01 min
